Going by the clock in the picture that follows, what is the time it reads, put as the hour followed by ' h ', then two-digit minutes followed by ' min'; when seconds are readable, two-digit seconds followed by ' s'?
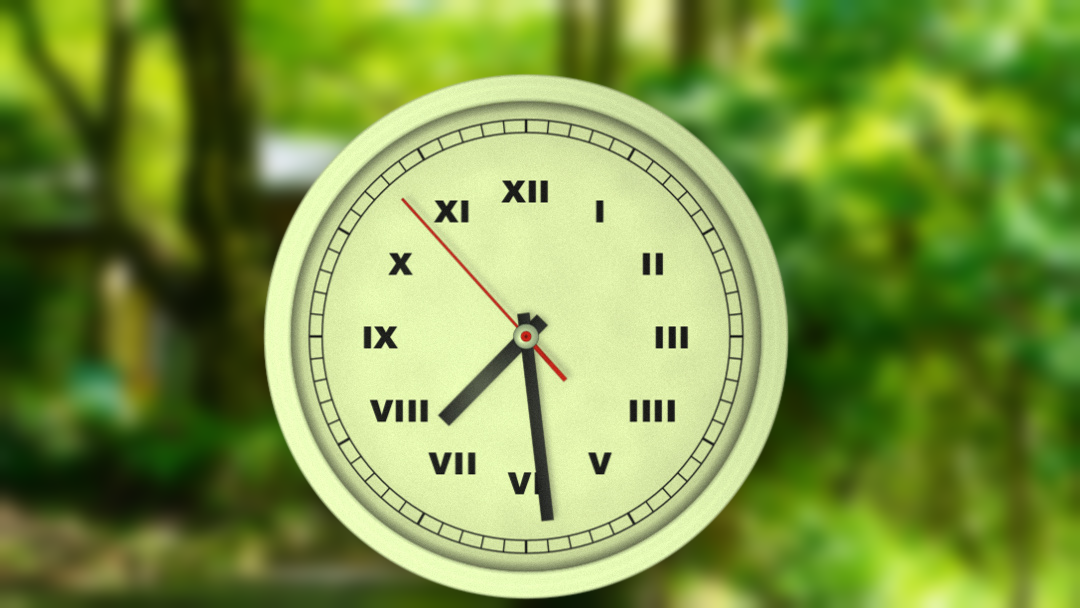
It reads 7 h 28 min 53 s
